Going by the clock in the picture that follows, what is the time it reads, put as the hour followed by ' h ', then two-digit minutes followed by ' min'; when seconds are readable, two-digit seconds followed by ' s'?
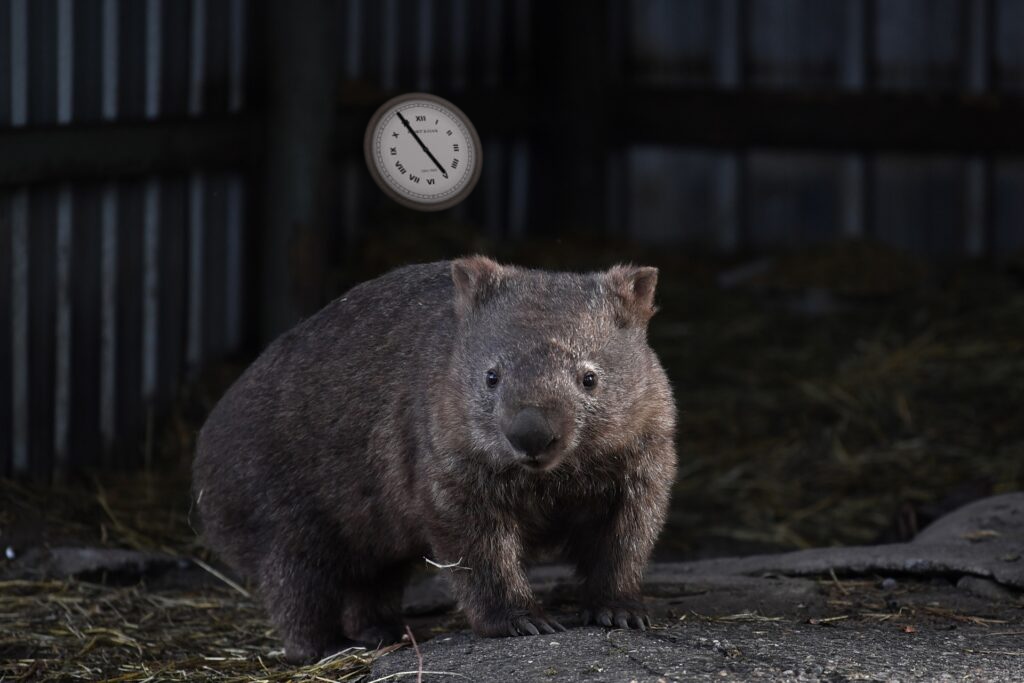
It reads 4 h 55 min
